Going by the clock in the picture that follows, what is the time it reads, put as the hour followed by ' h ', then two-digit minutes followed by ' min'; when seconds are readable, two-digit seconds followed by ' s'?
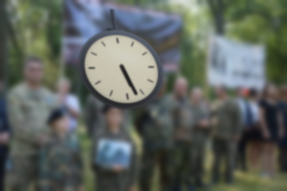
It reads 5 h 27 min
